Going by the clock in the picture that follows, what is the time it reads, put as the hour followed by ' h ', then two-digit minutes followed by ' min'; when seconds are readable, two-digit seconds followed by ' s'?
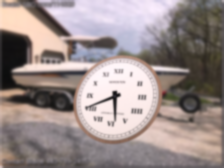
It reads 5 h 41 min
